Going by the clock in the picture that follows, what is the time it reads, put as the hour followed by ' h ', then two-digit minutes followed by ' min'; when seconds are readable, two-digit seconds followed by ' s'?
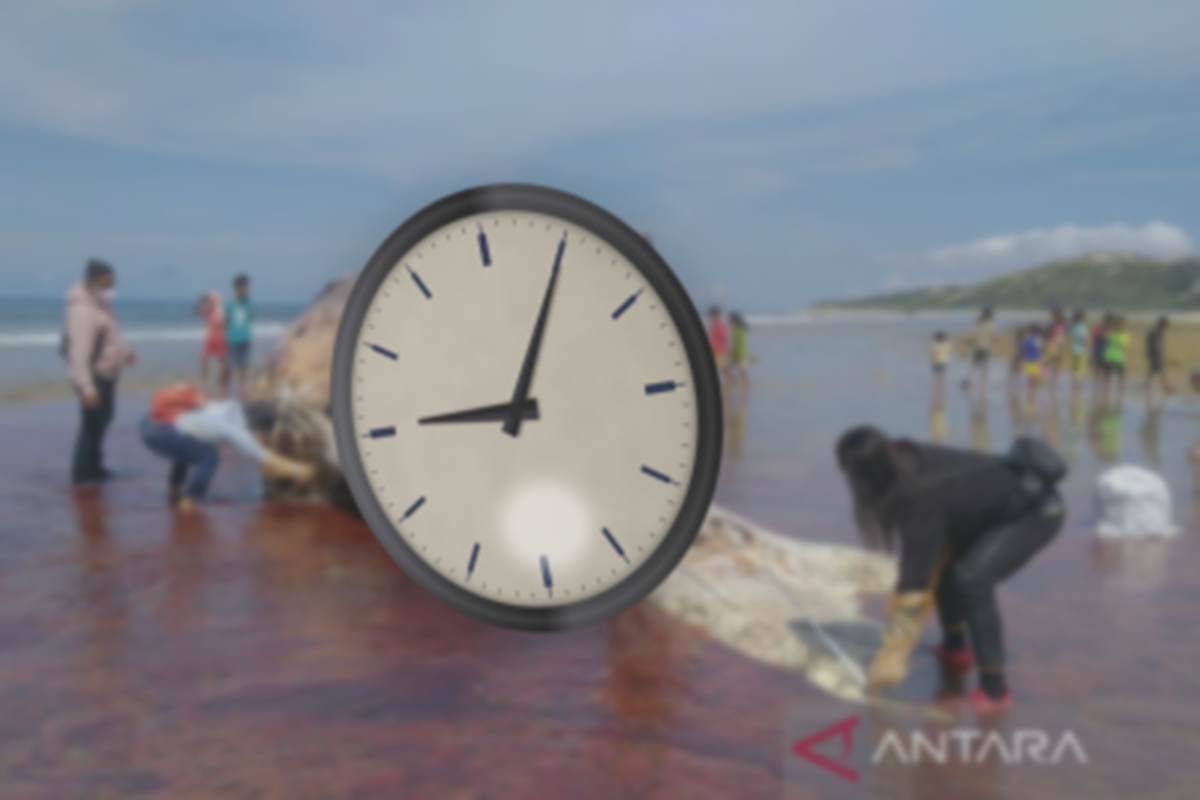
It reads 9 h 05 min
